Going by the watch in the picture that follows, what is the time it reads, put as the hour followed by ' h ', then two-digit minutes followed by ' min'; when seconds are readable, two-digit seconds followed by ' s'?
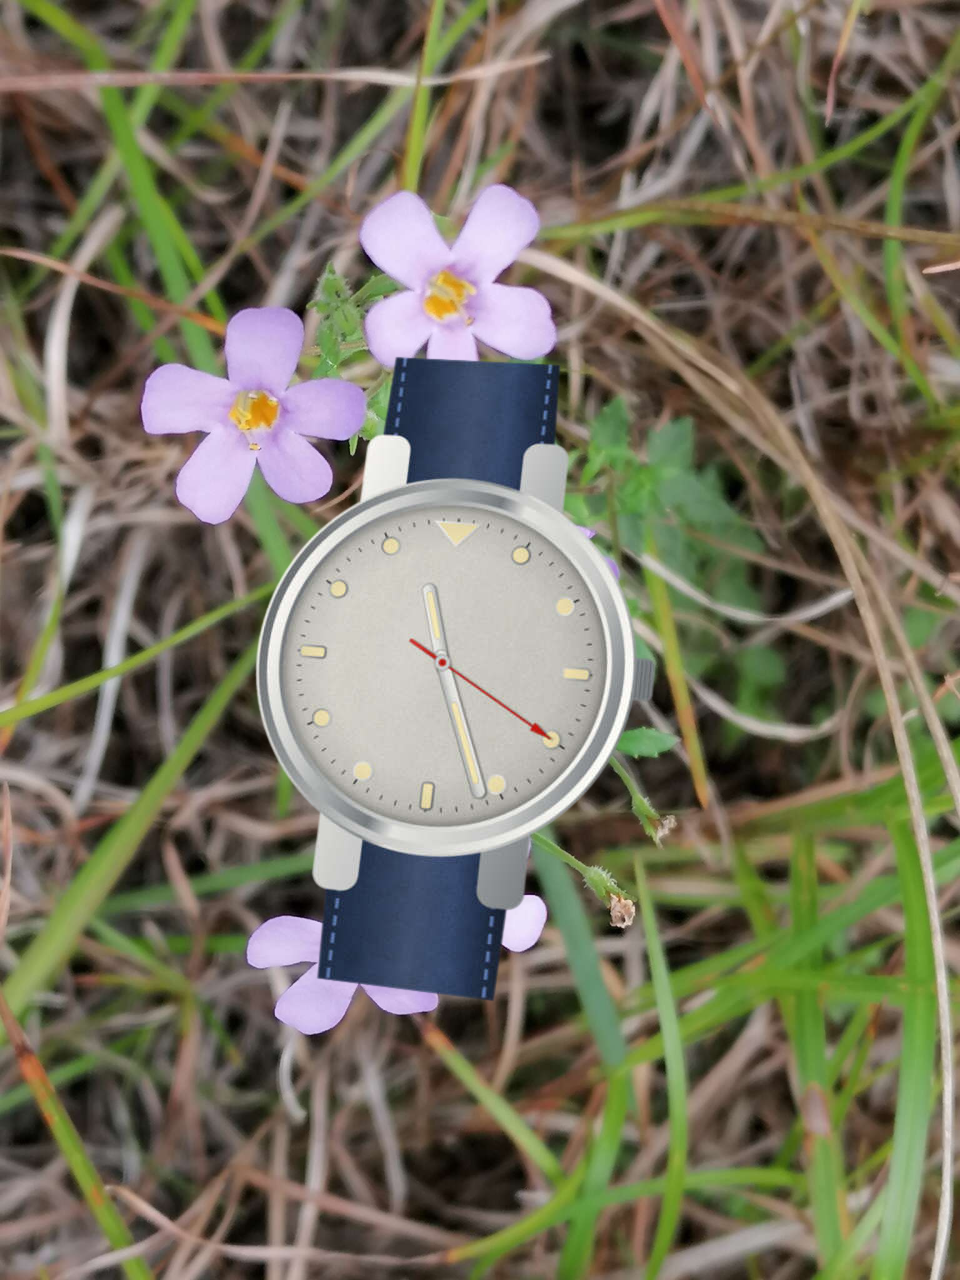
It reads 11 h 26 min 20 s
